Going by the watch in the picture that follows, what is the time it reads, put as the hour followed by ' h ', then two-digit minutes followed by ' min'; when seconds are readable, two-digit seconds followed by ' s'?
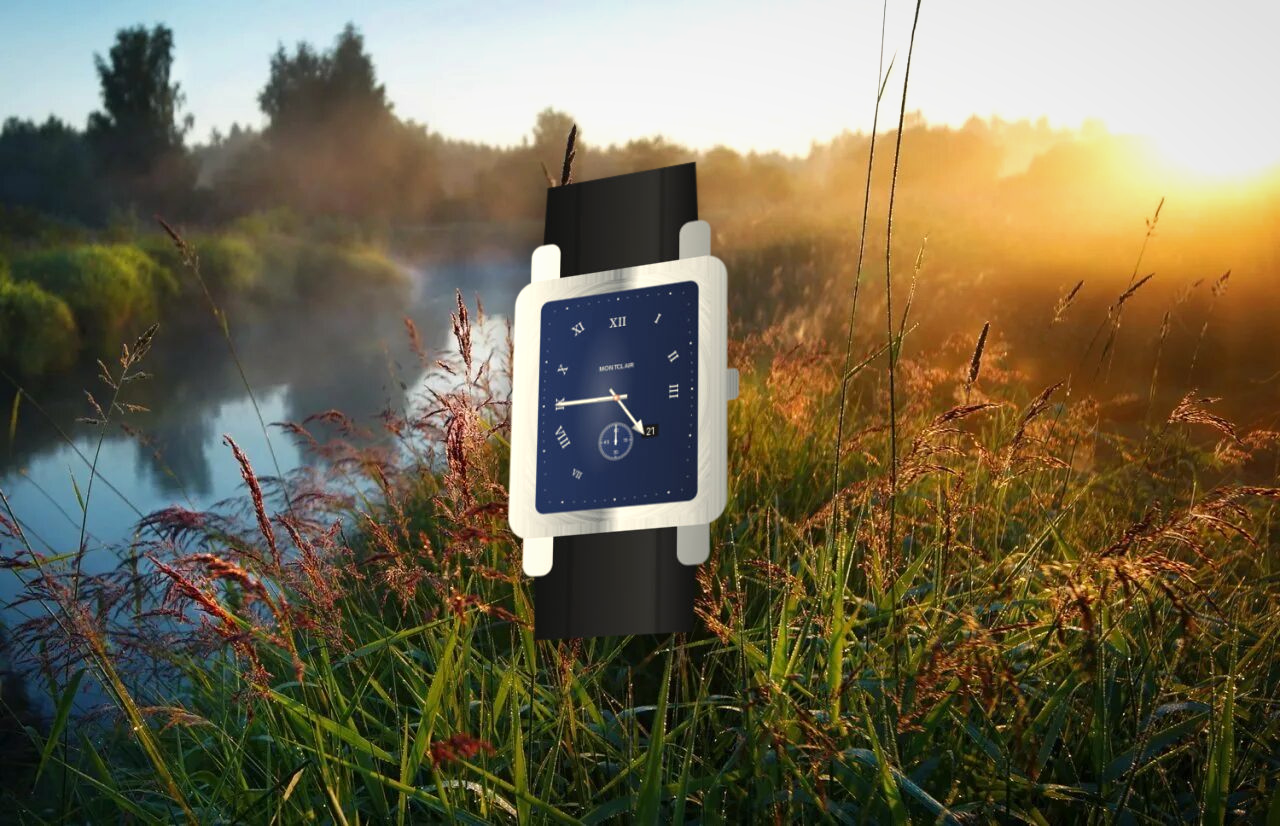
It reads 4 h 45 min
